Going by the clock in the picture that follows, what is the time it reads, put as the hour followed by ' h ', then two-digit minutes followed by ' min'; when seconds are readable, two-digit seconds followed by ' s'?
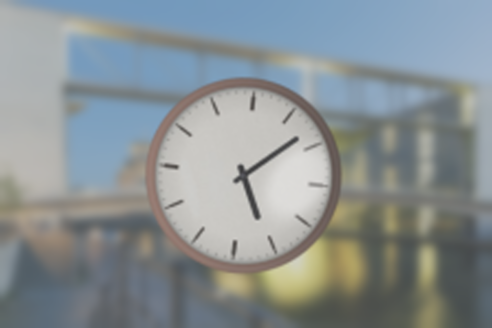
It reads 5 h 08 min
